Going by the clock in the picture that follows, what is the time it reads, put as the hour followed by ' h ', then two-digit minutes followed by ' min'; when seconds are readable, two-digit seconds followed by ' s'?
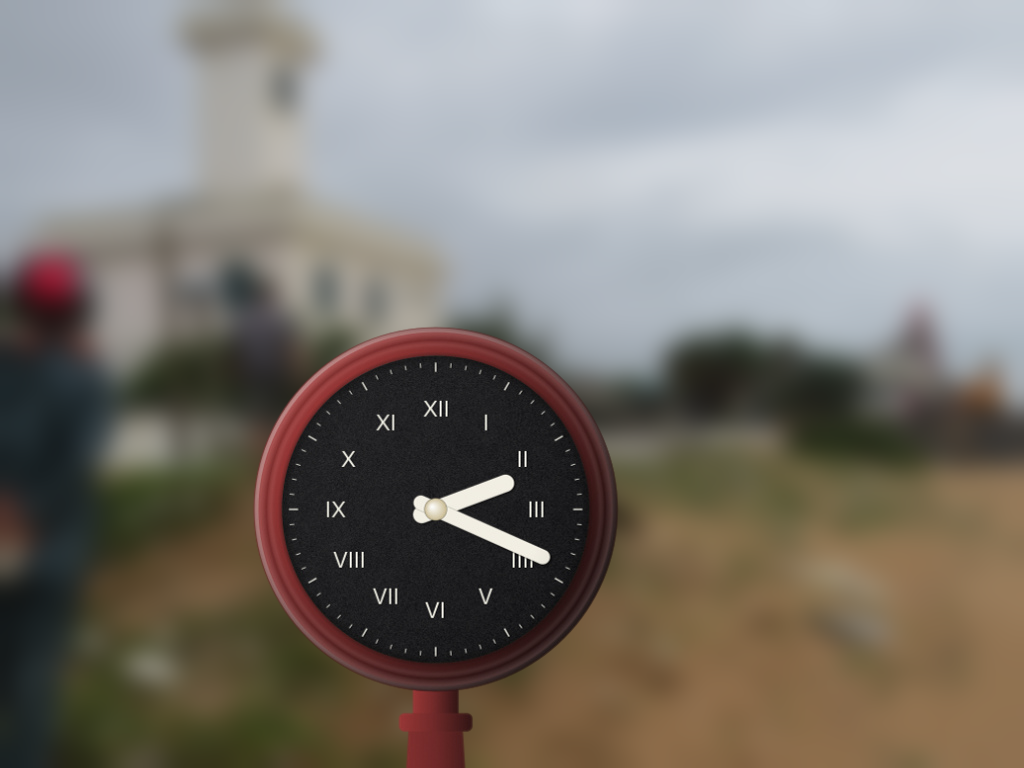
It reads 2 h 19 min
